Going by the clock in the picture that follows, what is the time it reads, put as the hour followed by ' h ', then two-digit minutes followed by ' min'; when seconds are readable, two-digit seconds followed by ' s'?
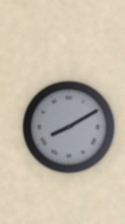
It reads 8 h 10 min
